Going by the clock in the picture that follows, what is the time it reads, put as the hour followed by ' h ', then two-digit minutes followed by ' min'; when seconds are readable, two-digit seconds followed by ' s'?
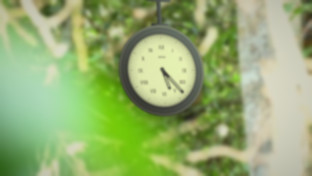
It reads 5 h 23 min
